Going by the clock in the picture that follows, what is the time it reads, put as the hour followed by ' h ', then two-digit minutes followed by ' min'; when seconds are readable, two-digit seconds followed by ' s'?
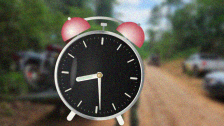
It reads 8 h 29 min
